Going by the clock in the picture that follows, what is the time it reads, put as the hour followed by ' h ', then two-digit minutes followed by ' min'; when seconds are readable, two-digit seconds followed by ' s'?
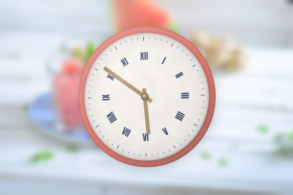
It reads 5 h 51 min
